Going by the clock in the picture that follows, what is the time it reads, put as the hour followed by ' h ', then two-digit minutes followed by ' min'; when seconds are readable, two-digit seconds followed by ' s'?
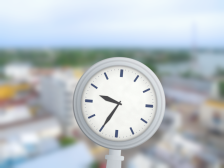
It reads 9 h 35 min
